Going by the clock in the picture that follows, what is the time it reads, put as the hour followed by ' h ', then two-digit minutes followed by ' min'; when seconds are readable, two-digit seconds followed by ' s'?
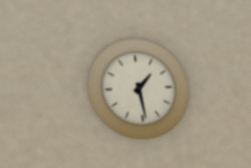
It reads 1 h 29 min
